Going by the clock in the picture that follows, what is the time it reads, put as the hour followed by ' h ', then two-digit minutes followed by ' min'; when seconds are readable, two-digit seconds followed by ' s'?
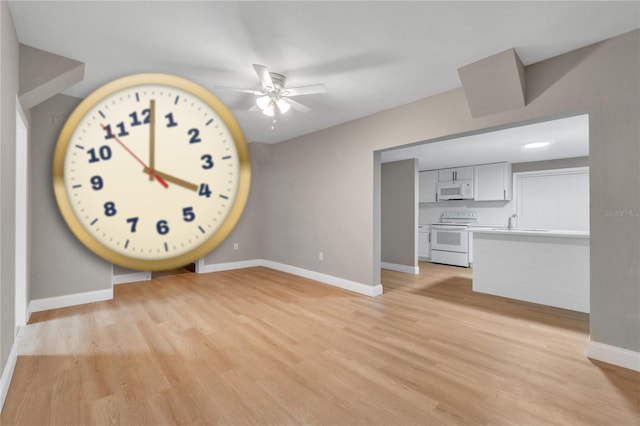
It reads 4 h 01 min 54 s
